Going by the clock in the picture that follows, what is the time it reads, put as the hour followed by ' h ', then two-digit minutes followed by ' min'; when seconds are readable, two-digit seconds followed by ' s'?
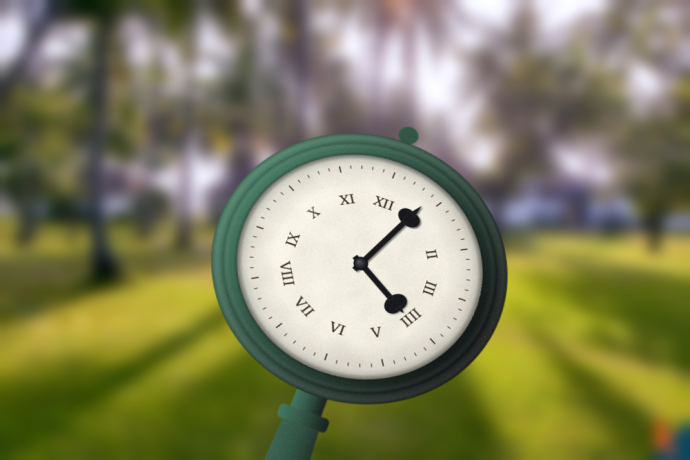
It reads 4 h 04 min
